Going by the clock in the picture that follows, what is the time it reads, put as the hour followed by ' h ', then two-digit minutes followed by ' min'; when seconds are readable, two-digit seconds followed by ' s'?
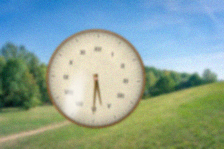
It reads 5 h 30 min
